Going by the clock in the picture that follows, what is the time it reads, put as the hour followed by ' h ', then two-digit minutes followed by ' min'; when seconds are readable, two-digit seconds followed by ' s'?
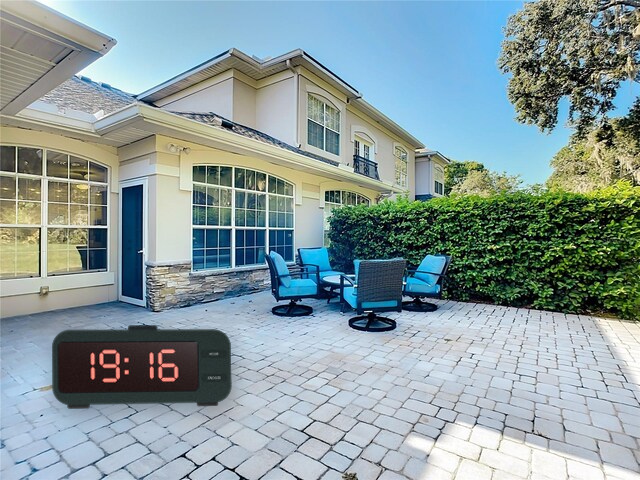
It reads 19 h 16 min
